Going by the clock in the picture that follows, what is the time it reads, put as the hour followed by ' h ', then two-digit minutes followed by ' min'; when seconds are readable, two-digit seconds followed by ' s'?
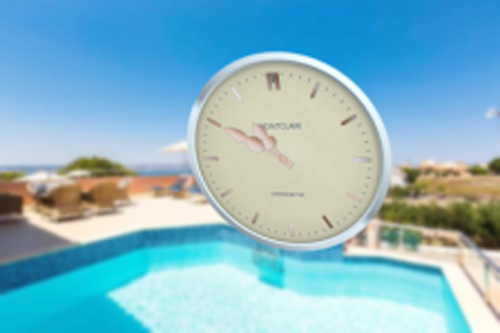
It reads 10 h 50 min
